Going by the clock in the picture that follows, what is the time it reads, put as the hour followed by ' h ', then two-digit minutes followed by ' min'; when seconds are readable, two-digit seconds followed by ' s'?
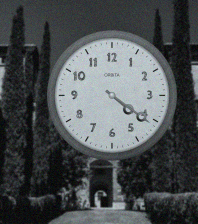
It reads 4 h 21 min
